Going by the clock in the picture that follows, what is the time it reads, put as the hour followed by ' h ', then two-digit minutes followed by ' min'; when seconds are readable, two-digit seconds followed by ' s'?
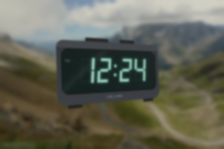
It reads 12 h 24 min
